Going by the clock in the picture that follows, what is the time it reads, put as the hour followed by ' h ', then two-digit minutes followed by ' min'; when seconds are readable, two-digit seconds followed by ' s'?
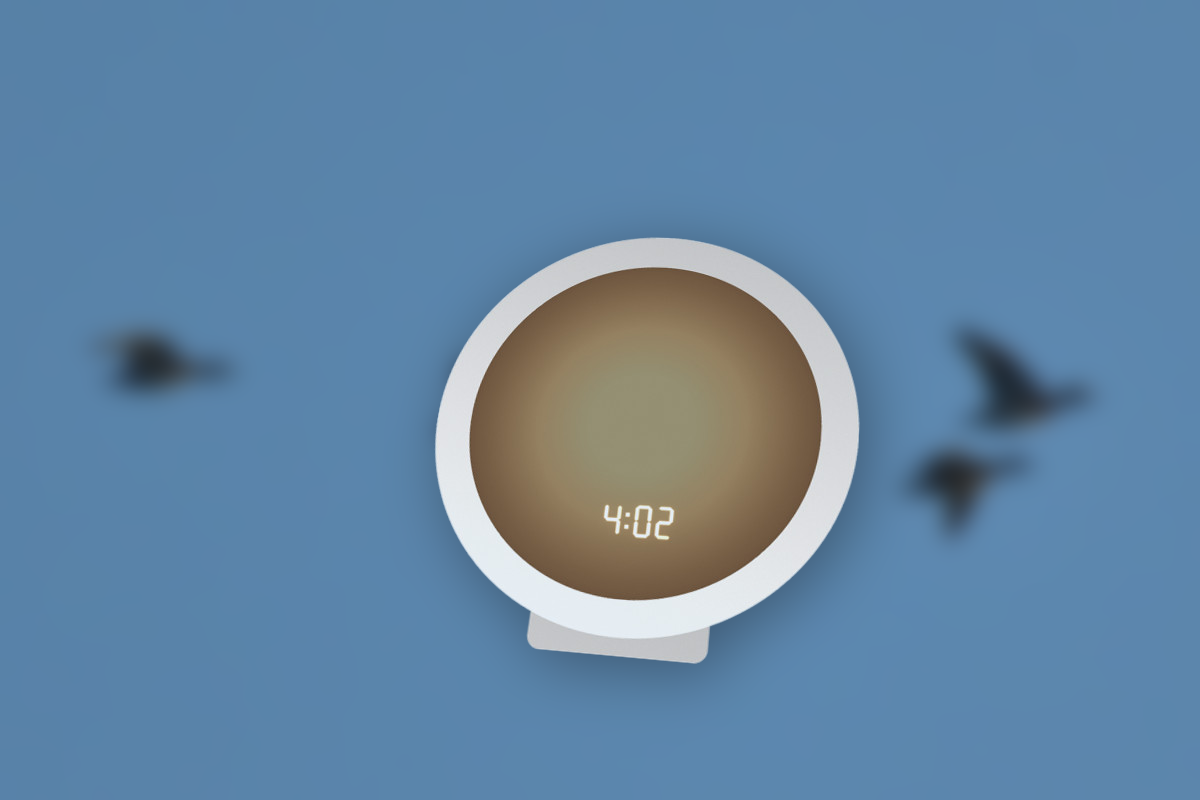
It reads 4 h 02 min
